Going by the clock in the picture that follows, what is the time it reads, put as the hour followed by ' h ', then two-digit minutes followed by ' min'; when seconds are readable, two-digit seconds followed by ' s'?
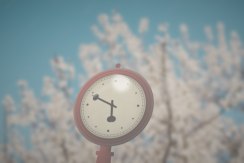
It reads 5 h 49 min
